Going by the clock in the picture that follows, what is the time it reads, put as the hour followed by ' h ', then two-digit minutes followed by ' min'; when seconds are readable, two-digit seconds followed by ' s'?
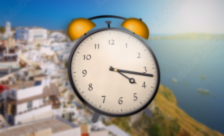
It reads 4 h 17 min
